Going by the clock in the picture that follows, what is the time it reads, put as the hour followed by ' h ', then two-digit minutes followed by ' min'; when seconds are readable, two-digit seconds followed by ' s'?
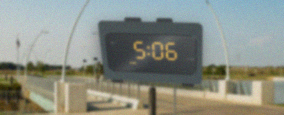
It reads 5 h 06 min
